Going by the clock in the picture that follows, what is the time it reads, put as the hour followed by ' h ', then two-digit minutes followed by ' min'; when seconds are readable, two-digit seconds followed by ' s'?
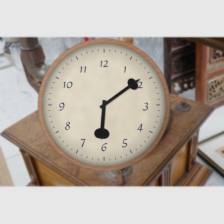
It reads 6 h 09 min
